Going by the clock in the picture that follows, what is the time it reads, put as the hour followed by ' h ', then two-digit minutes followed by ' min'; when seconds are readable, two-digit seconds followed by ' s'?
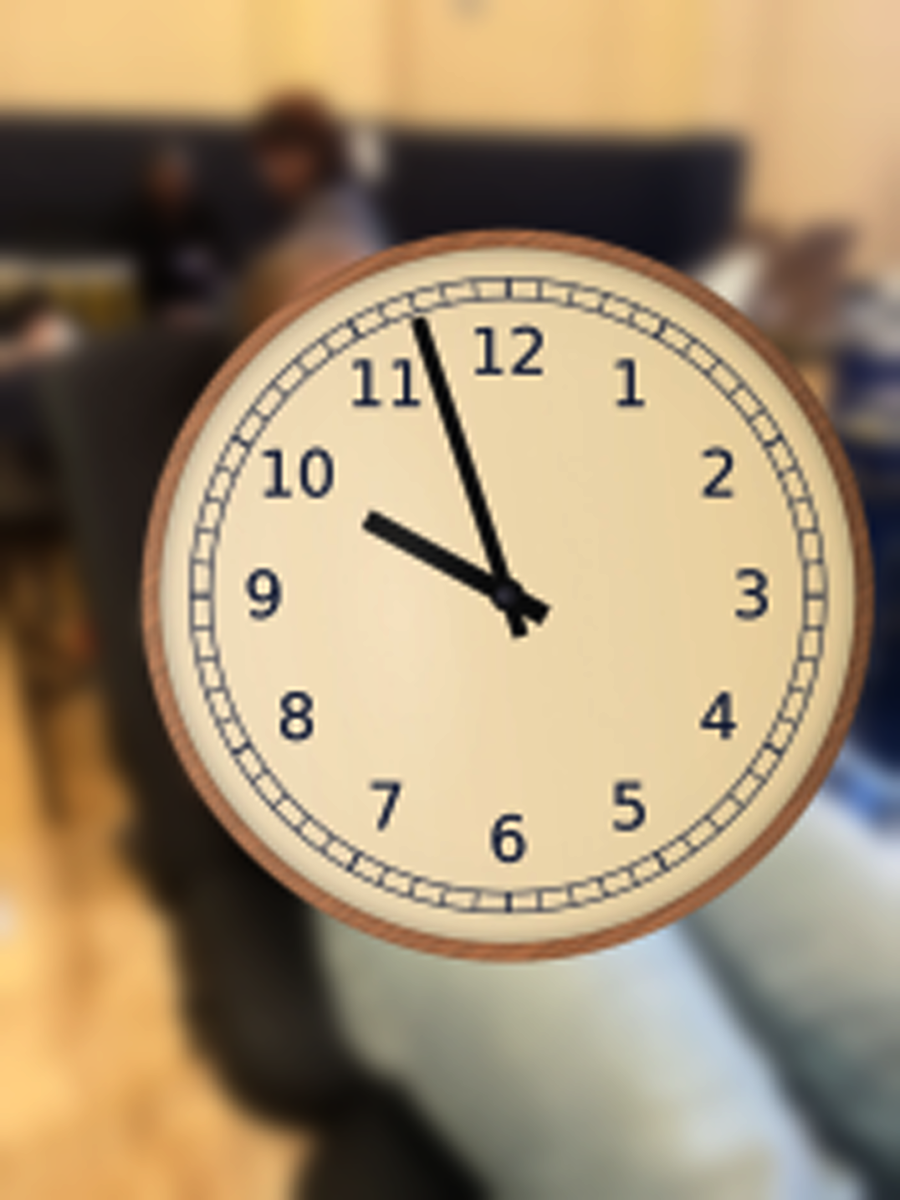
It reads 9 h 57 min
